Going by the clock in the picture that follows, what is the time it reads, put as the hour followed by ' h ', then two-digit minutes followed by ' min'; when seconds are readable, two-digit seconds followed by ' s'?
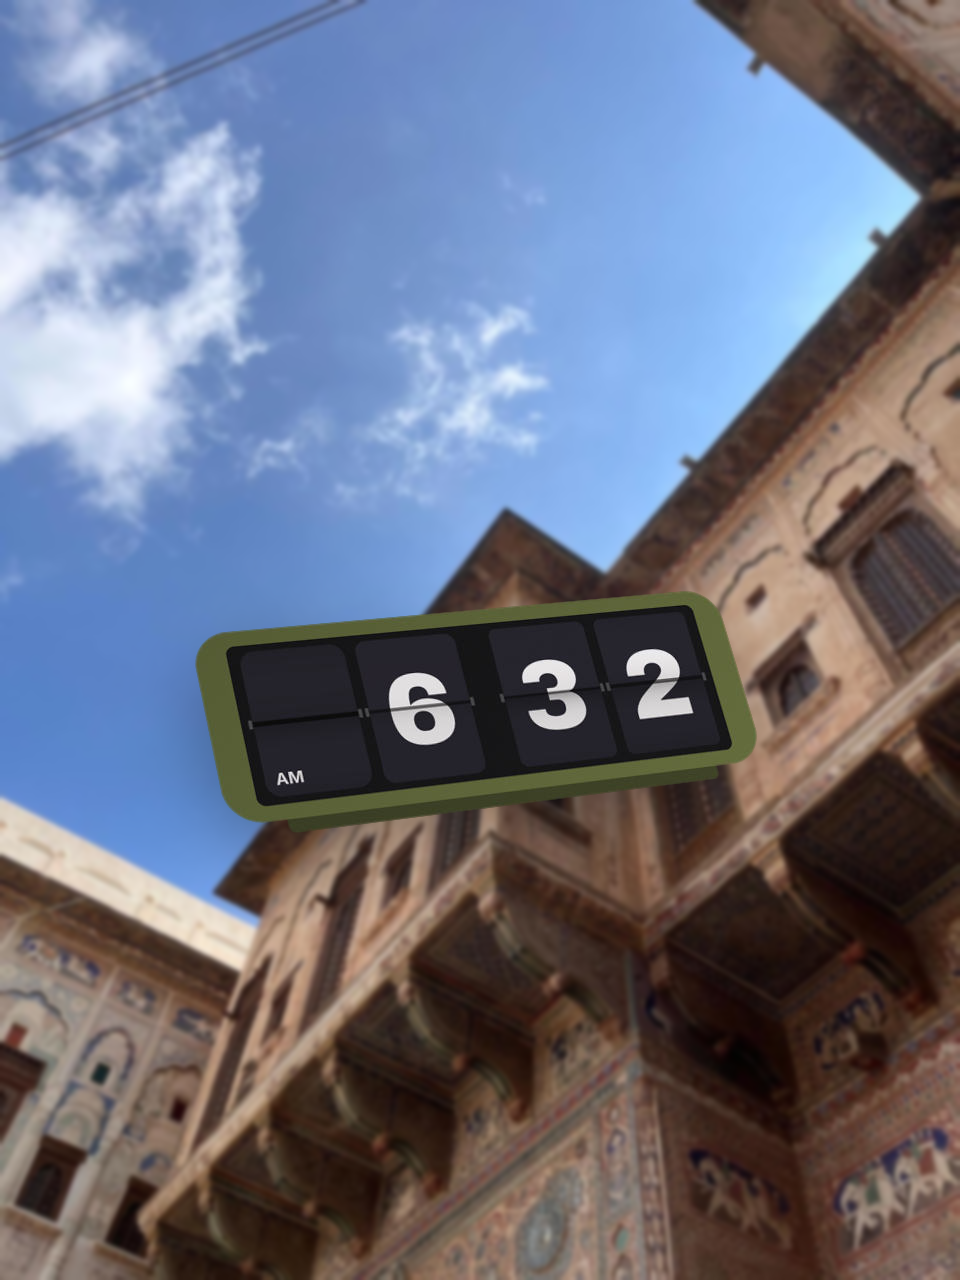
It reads 6 h 32 min
